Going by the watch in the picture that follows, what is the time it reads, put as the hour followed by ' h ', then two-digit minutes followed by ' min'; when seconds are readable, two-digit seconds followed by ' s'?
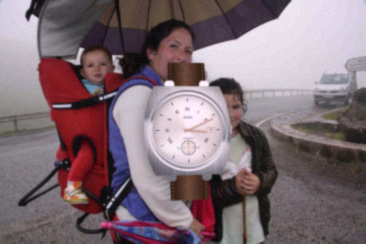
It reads 3 h 11 min
